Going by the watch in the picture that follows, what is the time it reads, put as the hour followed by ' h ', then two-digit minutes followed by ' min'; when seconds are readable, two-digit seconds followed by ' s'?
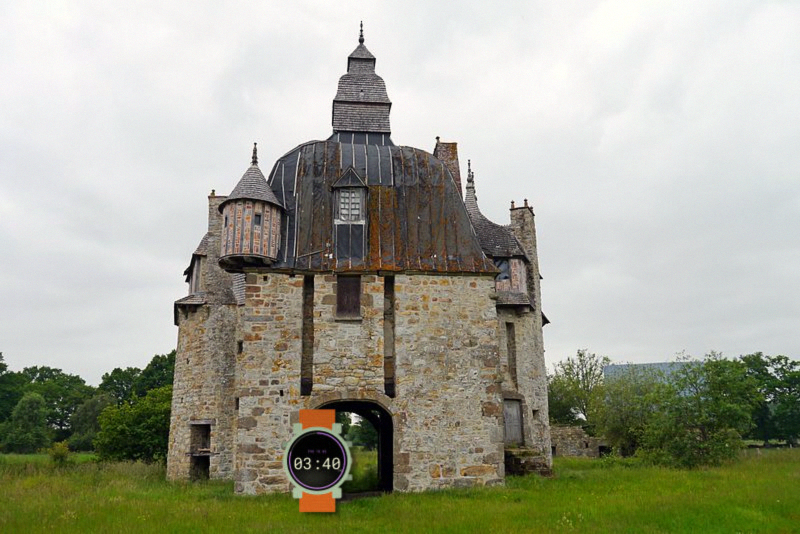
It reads 3 h 40 min
